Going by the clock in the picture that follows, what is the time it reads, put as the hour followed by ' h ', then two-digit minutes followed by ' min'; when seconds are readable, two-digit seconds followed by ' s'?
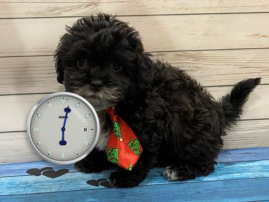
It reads 6 h 02 min
